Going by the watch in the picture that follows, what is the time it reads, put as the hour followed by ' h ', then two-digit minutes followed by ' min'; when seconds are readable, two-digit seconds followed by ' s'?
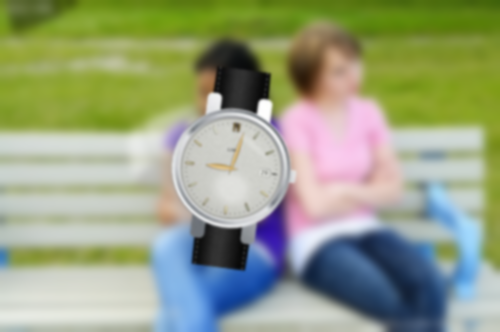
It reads 9 h 02 min
